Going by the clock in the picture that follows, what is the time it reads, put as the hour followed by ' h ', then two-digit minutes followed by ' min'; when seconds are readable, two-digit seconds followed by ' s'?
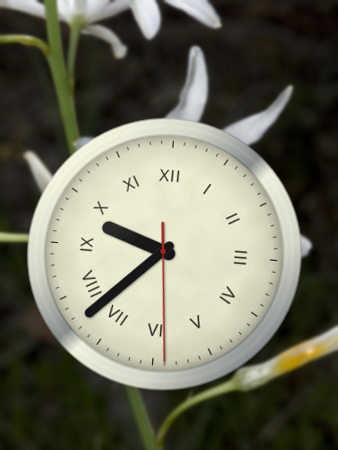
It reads 9 h 37 min 29 s
